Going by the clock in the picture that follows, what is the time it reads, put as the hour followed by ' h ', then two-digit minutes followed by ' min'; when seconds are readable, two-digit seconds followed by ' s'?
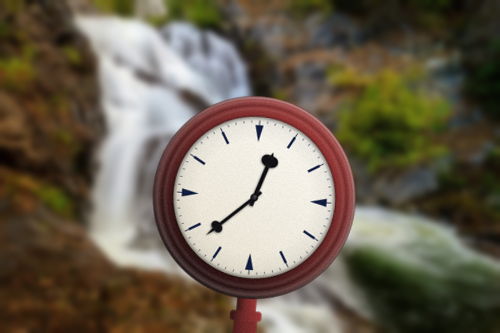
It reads 12 h 38 min
